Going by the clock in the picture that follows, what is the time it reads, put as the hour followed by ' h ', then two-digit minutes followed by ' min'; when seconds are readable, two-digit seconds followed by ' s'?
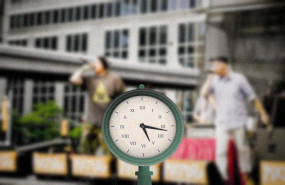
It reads 5 h 17 min
